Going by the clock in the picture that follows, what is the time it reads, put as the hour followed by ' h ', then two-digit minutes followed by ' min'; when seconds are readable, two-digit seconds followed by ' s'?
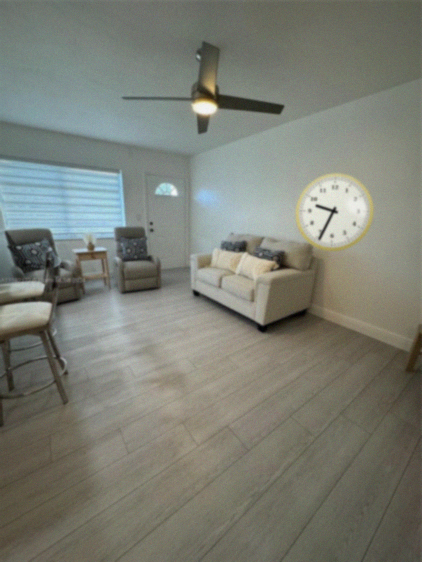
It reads 9 h 34 min
